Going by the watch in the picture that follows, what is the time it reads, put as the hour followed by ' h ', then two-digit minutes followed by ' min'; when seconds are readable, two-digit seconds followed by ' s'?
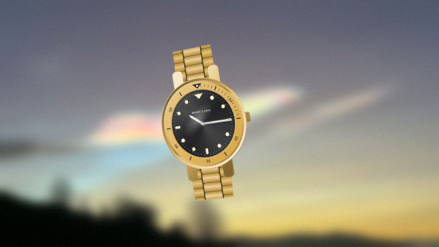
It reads 10 h 15 min
